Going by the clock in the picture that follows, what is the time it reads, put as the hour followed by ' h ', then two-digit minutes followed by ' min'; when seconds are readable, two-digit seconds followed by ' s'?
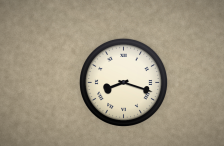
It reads 8 h 18 min
